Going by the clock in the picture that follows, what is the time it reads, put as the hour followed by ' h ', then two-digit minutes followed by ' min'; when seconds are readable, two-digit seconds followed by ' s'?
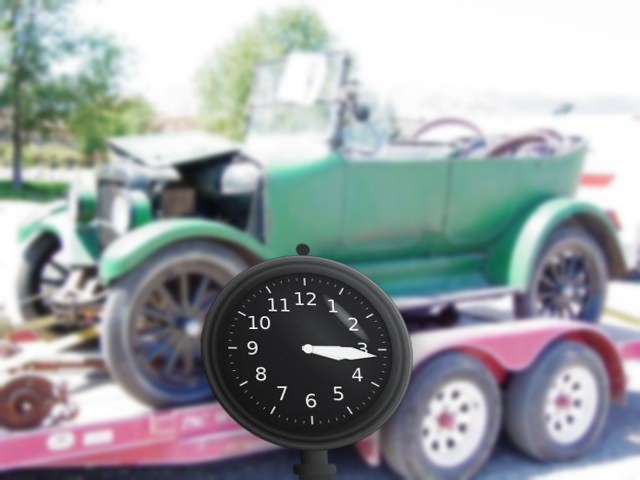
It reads 3 h 16 min
